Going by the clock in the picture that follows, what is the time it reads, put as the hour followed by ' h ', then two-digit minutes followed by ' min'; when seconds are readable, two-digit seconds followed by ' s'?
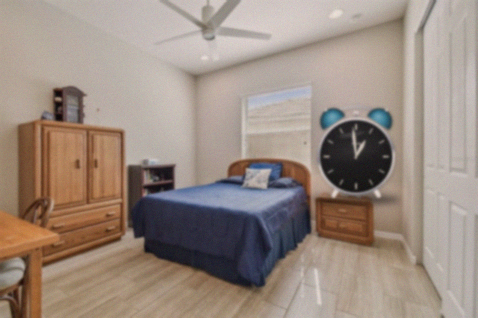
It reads 12 h 59 min
